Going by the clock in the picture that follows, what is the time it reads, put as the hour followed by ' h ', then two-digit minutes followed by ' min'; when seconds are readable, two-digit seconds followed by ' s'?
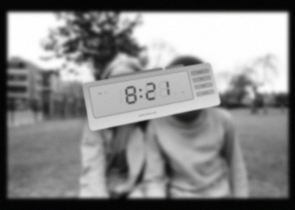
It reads 8 h 21 min
